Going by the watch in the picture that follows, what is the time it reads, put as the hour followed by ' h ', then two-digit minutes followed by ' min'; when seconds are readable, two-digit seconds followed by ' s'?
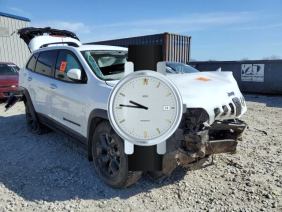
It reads 9 h 46 min
